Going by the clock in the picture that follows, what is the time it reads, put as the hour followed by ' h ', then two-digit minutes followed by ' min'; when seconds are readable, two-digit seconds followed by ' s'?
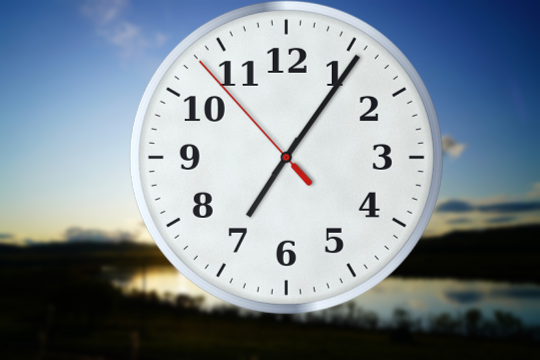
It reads 7 h 05 min 53 s
